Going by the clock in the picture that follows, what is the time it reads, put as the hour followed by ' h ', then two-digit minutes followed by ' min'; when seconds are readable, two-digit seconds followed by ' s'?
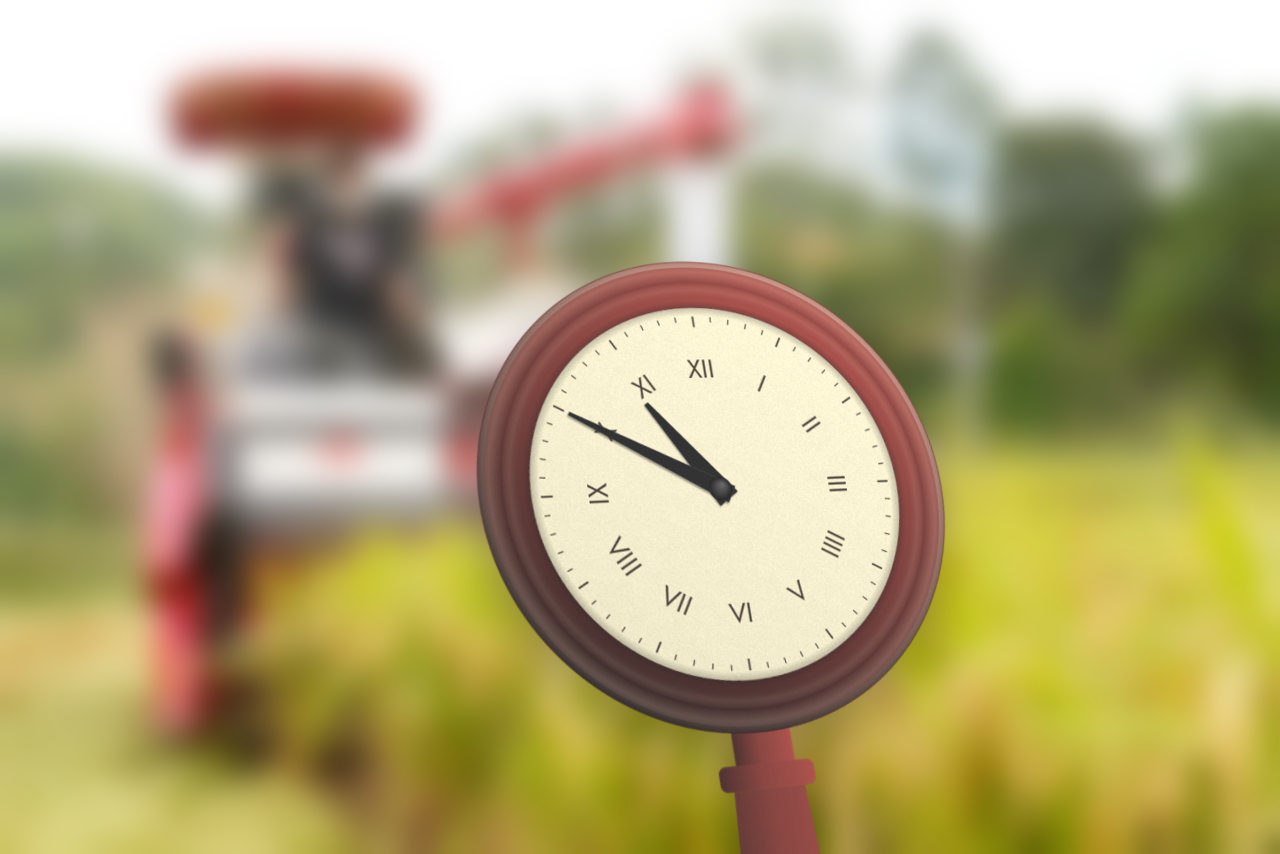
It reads 10 h 50 min
